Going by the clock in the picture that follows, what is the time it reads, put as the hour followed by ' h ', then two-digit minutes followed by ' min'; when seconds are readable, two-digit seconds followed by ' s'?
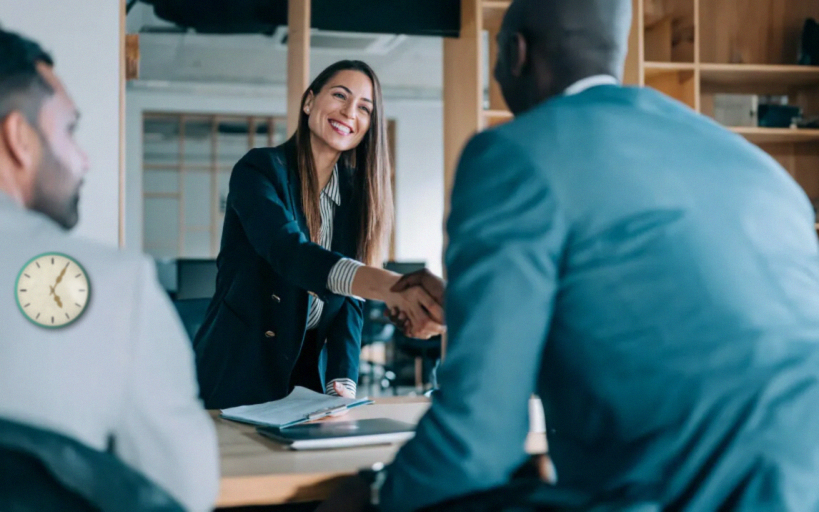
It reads 5 h 05 min
